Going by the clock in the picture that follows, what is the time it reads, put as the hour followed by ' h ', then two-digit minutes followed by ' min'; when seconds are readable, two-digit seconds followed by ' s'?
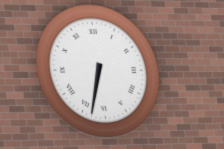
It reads 6 h 33 min
